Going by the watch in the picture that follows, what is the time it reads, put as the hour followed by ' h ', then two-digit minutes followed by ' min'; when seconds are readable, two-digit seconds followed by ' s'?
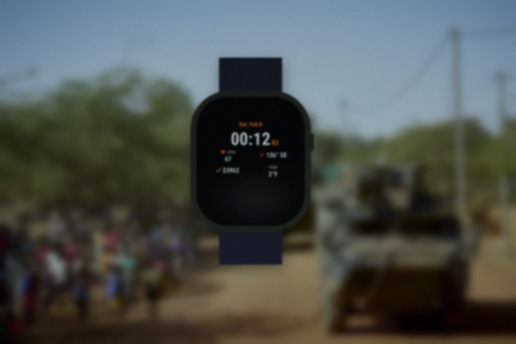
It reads 0 h 12 min
